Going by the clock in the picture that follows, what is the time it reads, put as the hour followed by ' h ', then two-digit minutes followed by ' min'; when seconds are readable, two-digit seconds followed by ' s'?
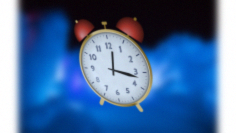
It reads 12 h 17 min
